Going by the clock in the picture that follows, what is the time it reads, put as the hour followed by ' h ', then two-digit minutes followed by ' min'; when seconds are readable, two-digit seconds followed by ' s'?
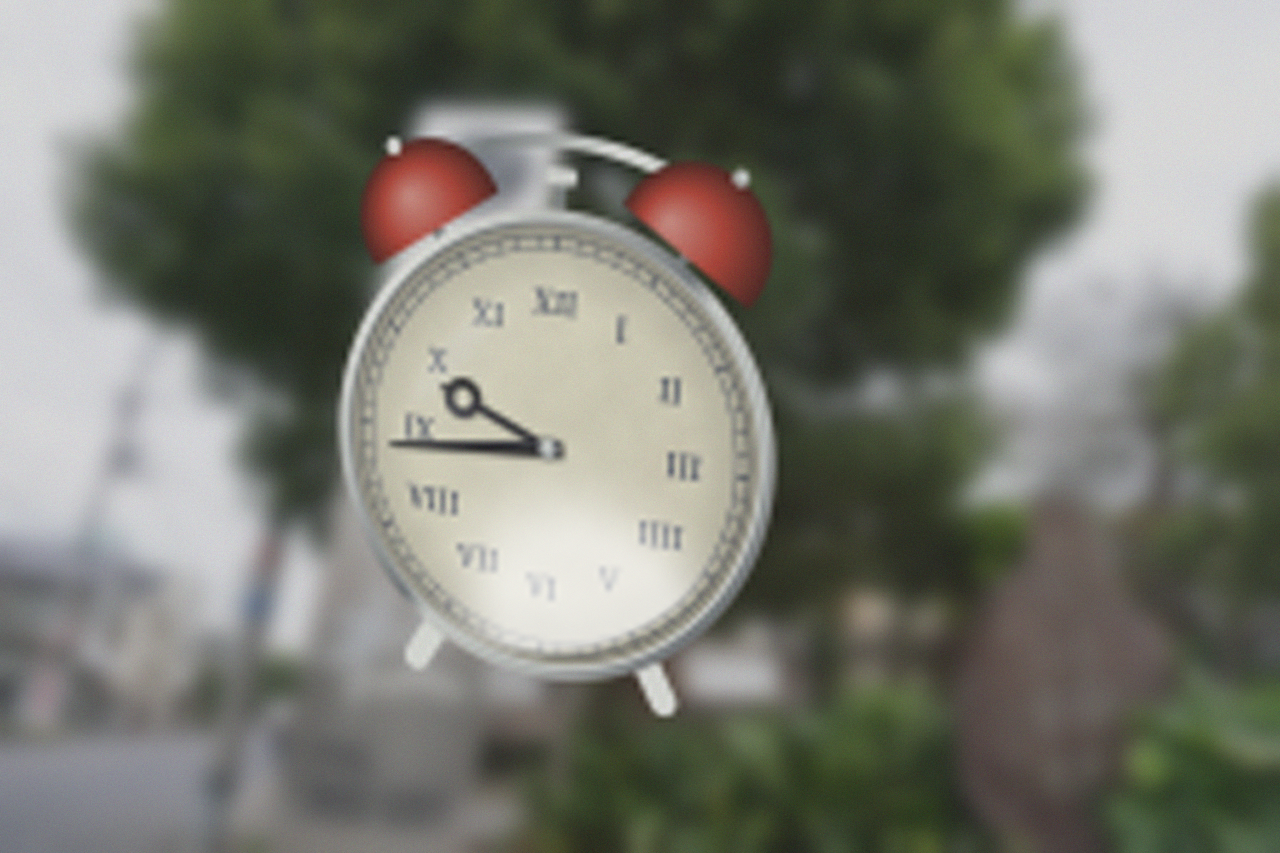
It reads 9 h 44 min
